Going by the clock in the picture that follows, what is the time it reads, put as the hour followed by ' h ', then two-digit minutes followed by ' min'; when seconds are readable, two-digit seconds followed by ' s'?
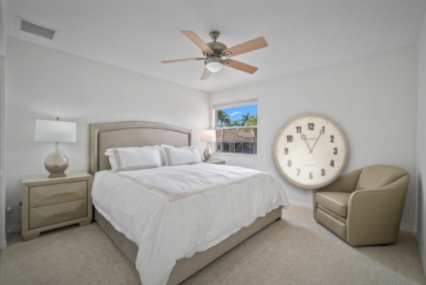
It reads 11 h 05 min
